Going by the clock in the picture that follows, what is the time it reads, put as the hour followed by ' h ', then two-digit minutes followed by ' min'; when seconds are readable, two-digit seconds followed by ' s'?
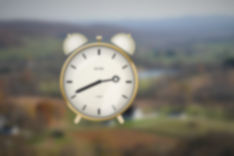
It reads 2 h 41 min
